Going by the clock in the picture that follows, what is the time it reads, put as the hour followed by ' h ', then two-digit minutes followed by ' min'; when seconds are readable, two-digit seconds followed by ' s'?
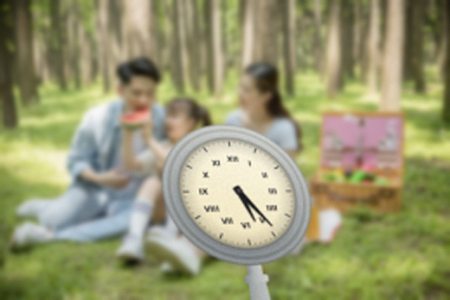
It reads 5 h 24 min
